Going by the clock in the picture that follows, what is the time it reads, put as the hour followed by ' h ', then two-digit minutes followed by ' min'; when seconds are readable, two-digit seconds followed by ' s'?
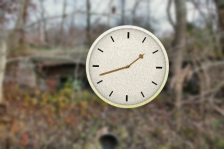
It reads 1 h 42 min
